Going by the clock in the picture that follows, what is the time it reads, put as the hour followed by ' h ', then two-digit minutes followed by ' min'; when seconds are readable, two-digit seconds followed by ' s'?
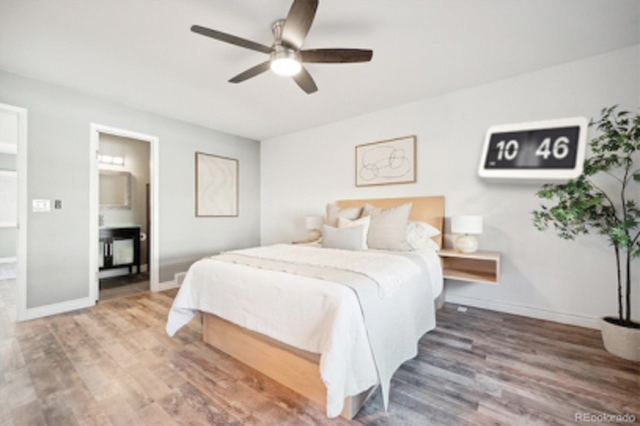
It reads 10 h 46 min
